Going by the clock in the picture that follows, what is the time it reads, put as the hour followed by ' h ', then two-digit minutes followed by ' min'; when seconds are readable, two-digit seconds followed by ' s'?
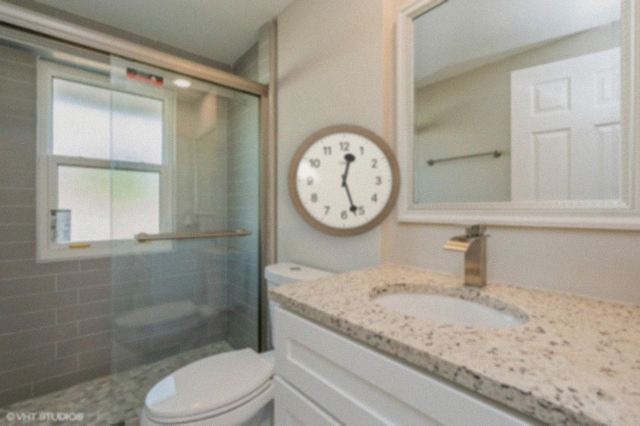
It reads 12 h 27 min
